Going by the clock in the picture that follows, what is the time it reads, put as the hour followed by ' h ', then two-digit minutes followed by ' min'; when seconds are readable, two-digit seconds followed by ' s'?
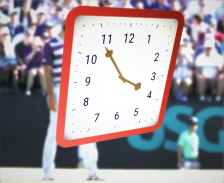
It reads 3 h 54 min
